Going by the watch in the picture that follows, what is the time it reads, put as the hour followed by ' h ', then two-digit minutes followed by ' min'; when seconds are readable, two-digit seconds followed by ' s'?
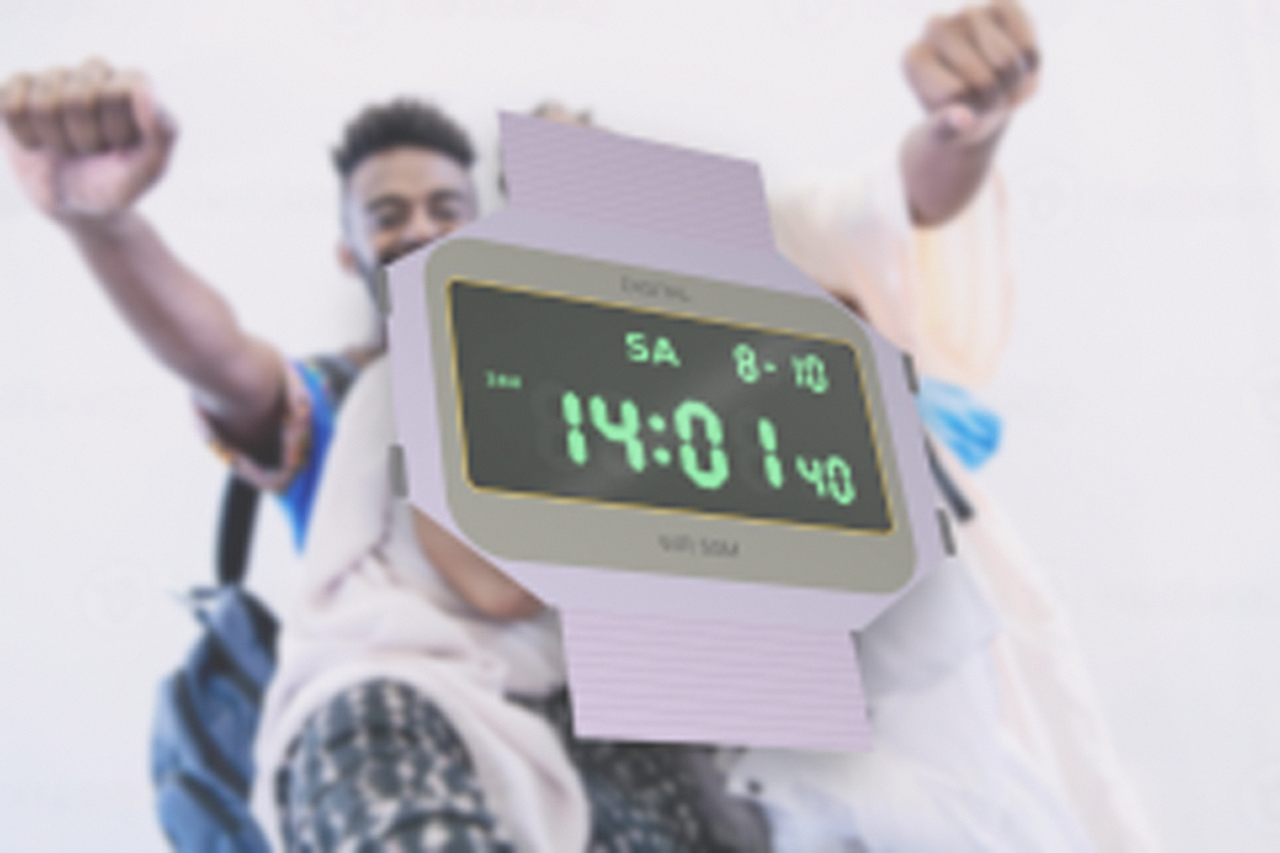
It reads 14 h 01 min 40 s
